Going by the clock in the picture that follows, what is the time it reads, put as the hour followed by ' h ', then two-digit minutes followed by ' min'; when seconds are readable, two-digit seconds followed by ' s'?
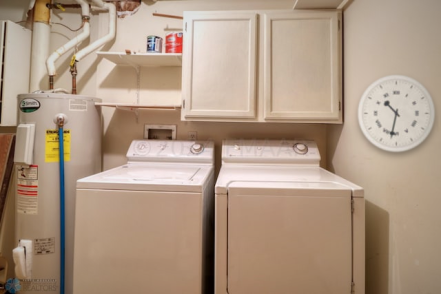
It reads 10 h 32 min
